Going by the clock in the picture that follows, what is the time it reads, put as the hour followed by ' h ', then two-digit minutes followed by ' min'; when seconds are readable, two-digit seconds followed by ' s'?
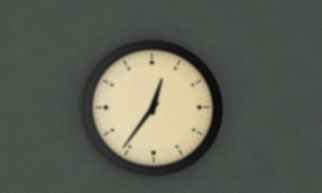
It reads 12 h 36 min
